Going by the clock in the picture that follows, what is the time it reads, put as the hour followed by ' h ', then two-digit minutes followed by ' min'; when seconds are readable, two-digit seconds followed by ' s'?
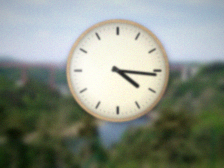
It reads 4 h 16 min
